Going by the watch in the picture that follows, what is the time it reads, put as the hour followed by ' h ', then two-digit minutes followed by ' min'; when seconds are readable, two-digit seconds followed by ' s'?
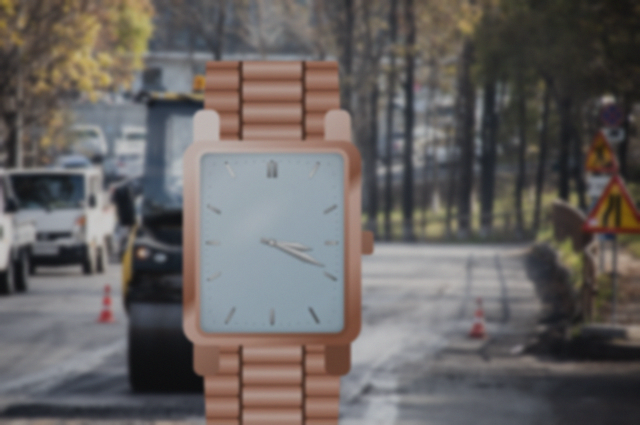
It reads 3 h 19 min
